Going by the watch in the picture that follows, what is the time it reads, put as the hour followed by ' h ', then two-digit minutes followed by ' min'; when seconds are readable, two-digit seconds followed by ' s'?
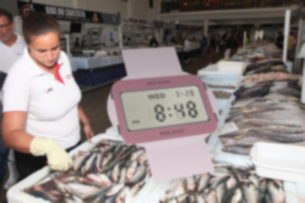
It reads 8 h 48 min
